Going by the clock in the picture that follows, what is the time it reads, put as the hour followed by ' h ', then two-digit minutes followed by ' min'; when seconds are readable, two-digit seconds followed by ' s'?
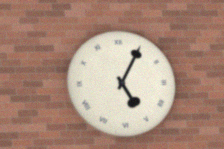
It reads 5 h 05 min
